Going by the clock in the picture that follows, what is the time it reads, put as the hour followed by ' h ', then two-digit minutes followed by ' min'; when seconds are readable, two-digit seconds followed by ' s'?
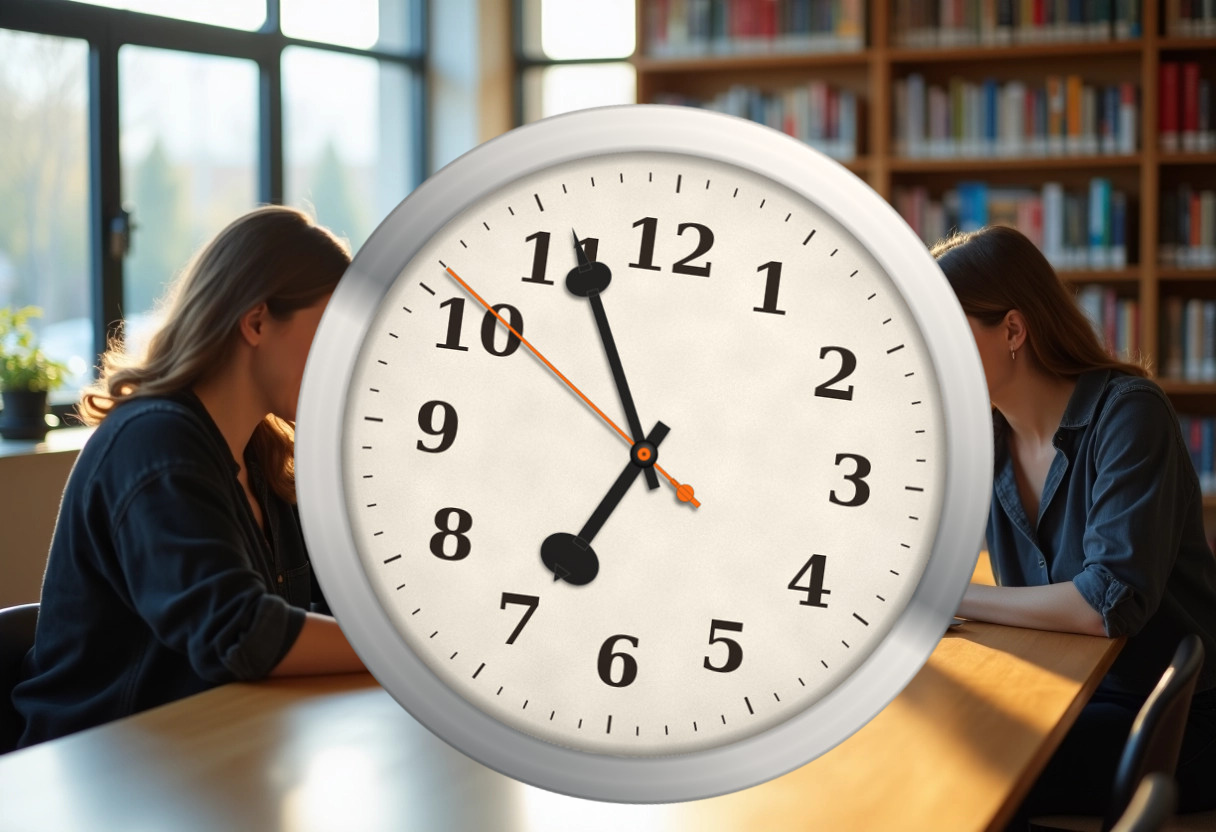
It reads 6 h 55 min 51 s
